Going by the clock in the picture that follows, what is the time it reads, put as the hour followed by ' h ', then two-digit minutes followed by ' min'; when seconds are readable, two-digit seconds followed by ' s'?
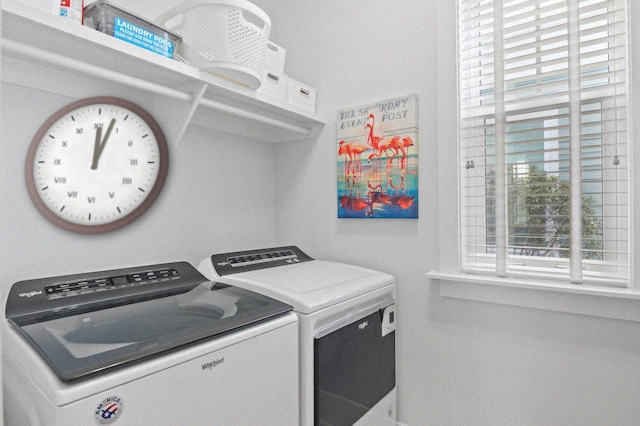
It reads 12 h 03 min
